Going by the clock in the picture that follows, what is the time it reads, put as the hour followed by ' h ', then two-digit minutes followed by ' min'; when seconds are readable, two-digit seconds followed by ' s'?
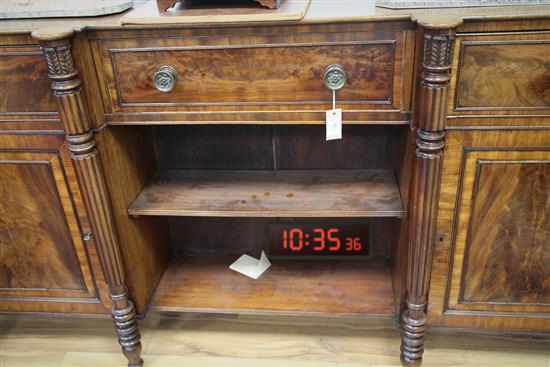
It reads 10 h 35 min 36 s
